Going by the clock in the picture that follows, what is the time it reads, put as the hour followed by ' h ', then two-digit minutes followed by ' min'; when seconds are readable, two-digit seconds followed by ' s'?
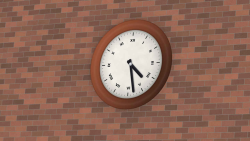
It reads 4 h 28 min
